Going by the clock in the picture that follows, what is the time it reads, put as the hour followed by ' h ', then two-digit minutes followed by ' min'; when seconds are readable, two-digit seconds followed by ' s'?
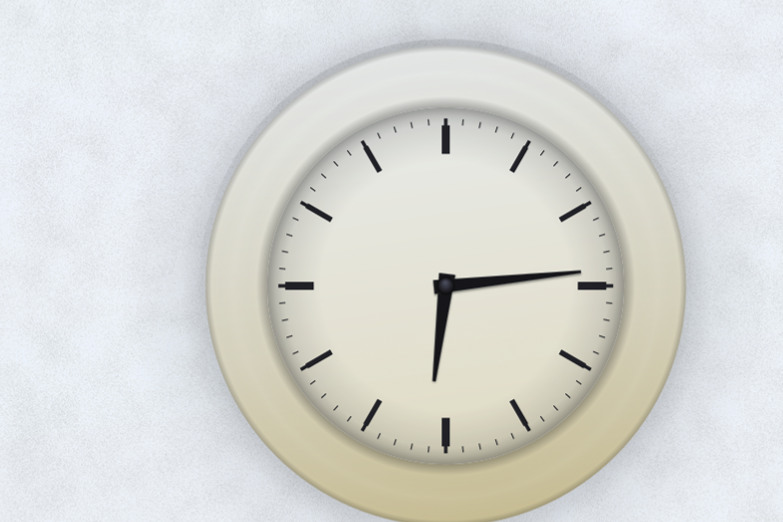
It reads 6 h 14 min
